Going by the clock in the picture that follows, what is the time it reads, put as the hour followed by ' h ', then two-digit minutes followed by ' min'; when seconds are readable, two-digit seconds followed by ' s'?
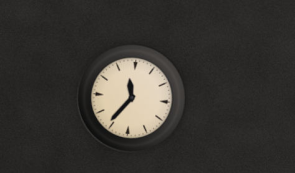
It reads 11 h 36 min
